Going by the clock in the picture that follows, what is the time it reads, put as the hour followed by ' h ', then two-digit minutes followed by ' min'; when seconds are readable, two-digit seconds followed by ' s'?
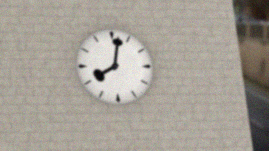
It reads 8 h 02 min
